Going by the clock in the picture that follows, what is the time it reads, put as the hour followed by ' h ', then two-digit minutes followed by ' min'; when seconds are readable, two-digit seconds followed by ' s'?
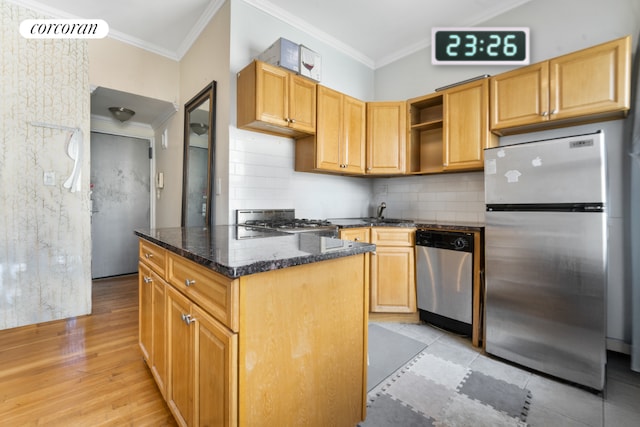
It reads 23 h 26 min
